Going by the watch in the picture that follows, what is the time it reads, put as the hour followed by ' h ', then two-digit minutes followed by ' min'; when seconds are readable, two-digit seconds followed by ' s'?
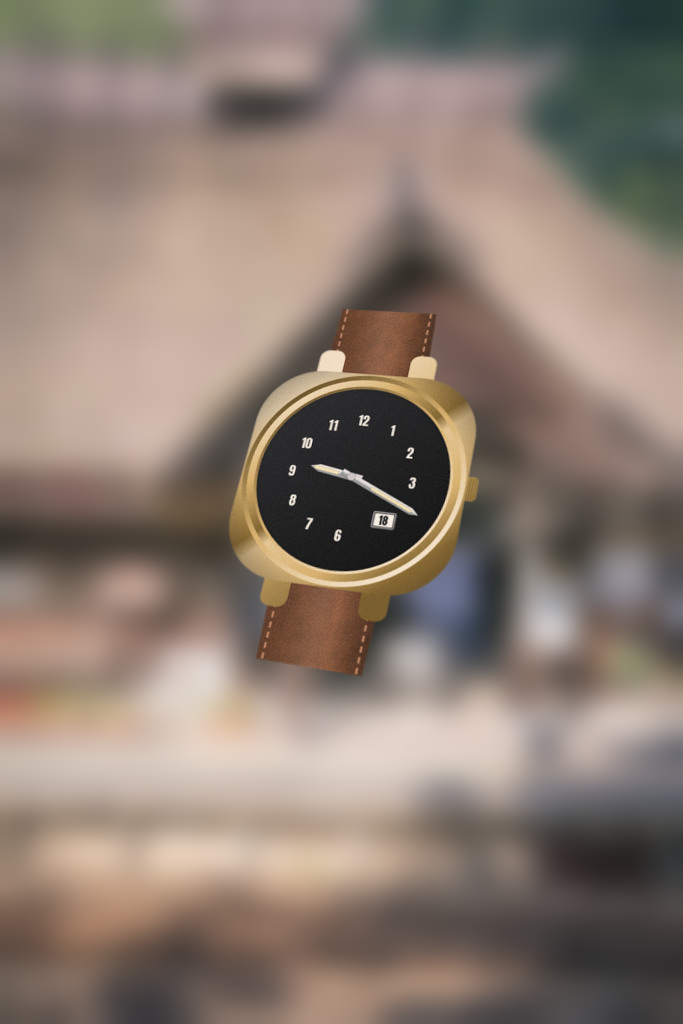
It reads 9 h 19 min
